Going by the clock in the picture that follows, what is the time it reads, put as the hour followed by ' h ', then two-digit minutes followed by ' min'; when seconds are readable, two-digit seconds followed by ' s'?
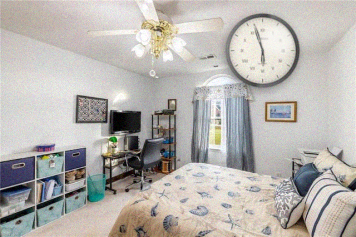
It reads 5 h 57 min
